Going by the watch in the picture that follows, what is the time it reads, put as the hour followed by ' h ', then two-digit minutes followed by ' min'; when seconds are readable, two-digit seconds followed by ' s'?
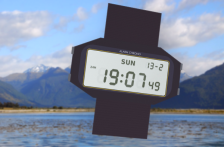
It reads 19 h 07 min 49 s
